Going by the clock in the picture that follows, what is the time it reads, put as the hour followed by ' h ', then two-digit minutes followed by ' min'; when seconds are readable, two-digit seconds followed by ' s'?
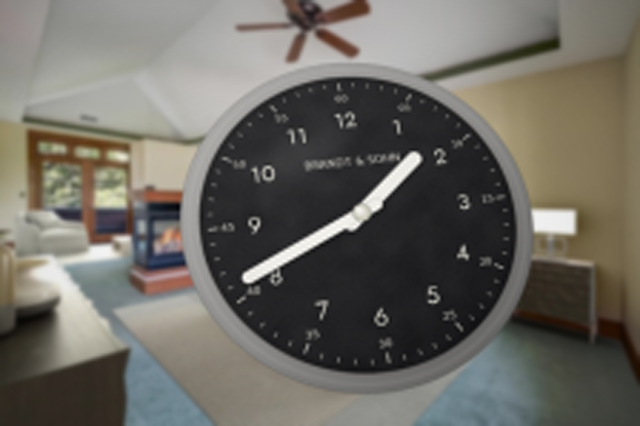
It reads 1 h 41 min
